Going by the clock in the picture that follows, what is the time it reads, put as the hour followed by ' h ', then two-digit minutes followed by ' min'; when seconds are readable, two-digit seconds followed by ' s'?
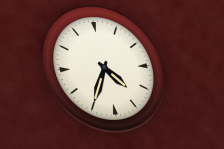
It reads 4 h 35 min
